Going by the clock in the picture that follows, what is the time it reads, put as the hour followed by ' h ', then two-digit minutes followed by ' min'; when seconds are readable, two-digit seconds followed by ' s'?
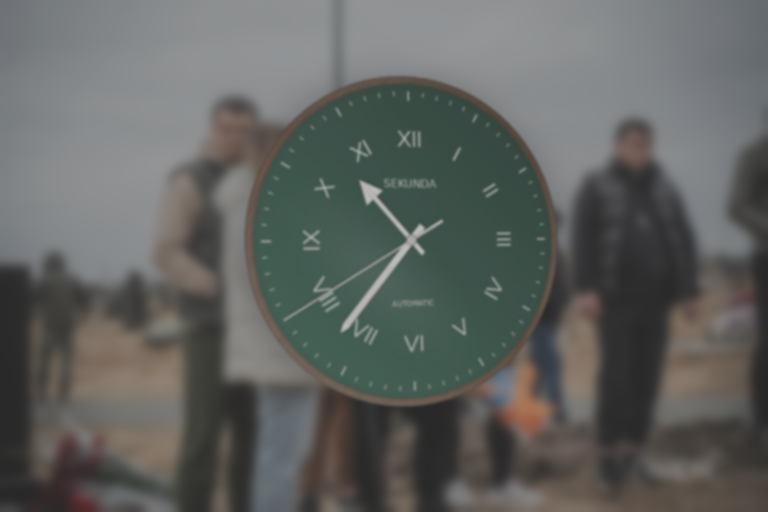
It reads 10 h 36 min 40 s
